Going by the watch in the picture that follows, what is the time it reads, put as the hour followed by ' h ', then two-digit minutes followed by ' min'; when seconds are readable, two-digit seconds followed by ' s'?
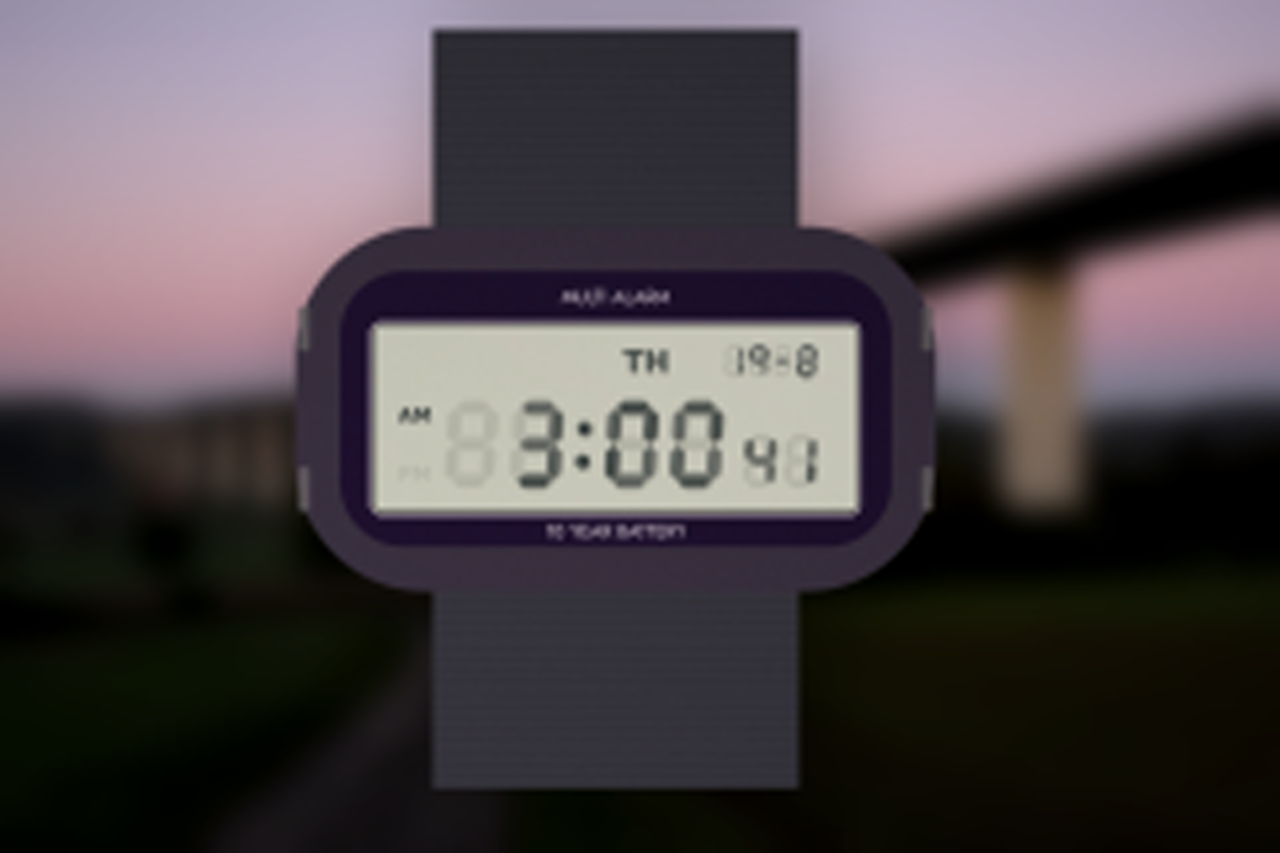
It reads 3 h 00 min 41 s
